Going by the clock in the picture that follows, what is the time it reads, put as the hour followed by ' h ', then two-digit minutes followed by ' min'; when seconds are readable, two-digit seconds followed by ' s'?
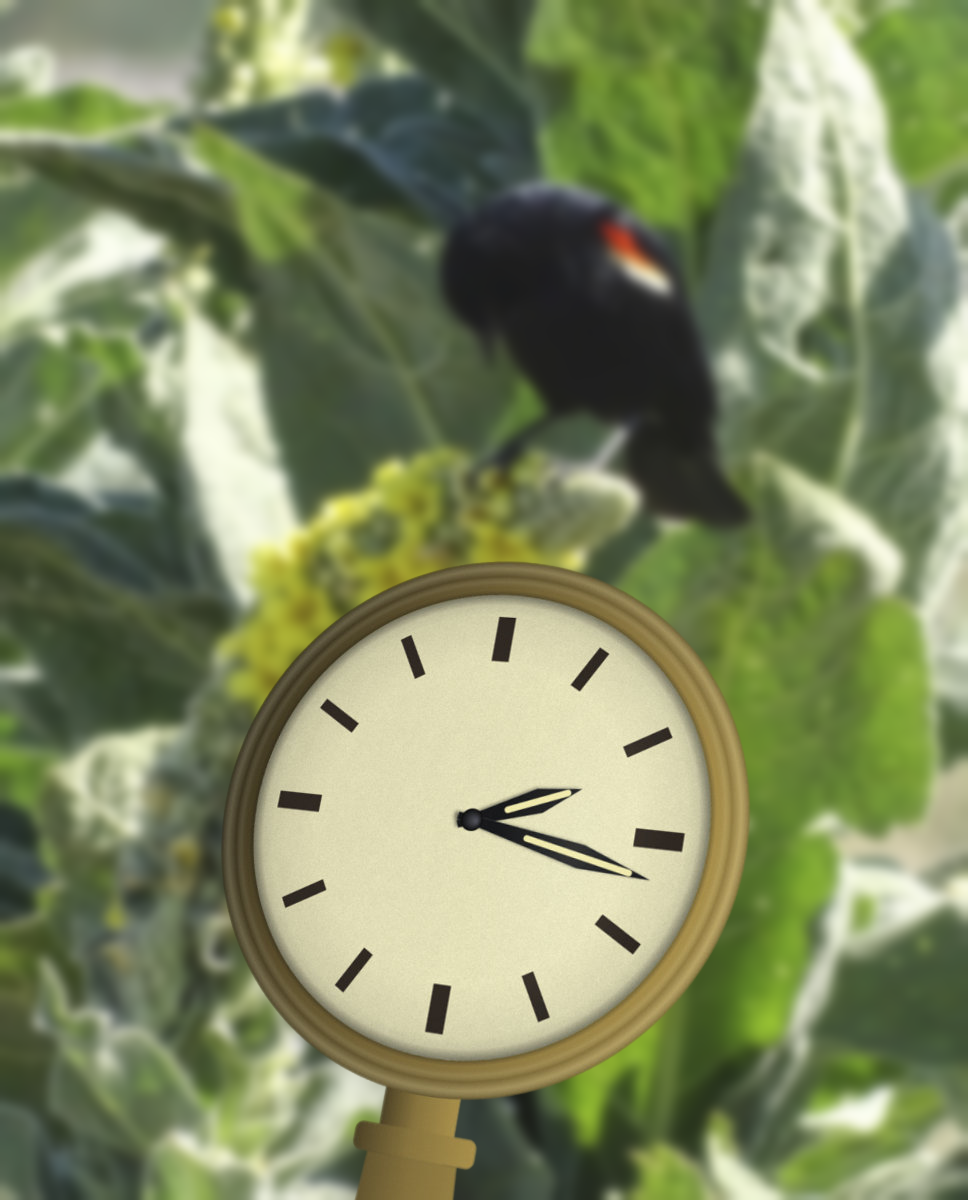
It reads 2 h 17 min
